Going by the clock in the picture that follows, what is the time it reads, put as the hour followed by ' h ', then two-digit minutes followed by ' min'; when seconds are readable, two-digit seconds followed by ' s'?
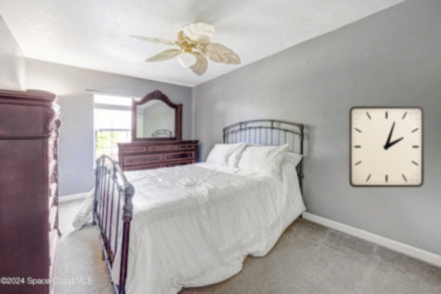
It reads 2 h 03 min
